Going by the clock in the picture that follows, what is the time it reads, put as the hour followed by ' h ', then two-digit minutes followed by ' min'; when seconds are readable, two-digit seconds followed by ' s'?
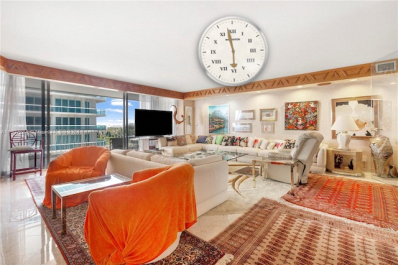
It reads 5 h 58 min
